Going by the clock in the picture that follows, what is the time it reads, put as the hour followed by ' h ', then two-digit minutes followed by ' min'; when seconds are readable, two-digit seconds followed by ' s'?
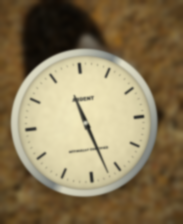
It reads 11 h 27 min
